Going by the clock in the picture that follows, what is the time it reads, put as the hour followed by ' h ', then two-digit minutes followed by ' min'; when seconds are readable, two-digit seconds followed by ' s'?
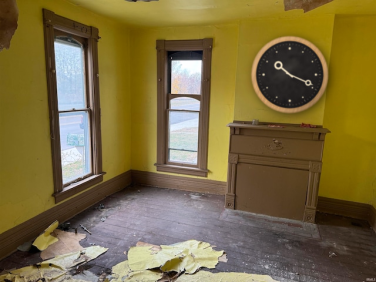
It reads 10 h 19 min
